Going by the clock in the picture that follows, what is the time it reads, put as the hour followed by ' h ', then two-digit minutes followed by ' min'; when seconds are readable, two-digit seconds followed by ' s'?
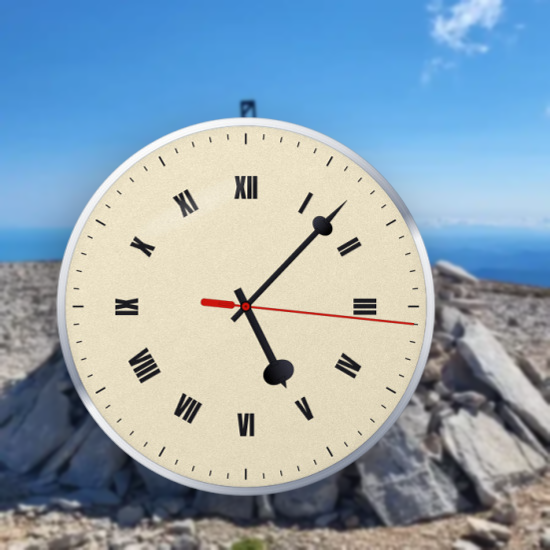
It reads 5 h 07 min 16 s
